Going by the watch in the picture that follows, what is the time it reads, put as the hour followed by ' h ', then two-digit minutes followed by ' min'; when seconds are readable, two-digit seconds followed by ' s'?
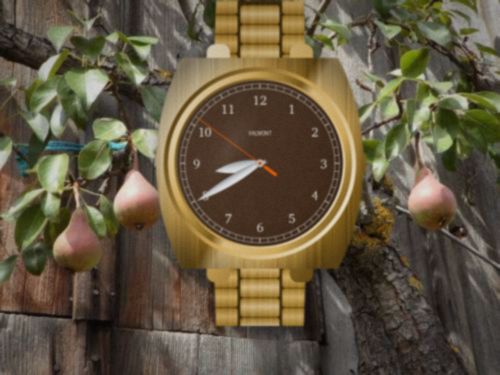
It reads 8 h 39 min 51 s
